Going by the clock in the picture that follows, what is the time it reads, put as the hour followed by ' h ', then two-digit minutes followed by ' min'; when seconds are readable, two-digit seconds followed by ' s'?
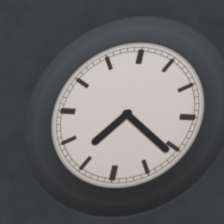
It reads 7 h 21 min
